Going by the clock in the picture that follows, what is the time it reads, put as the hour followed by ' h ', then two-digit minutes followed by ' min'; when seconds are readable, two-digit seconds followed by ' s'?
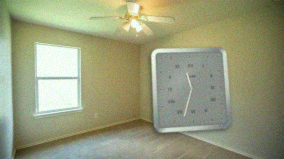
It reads 11 h 33 min
